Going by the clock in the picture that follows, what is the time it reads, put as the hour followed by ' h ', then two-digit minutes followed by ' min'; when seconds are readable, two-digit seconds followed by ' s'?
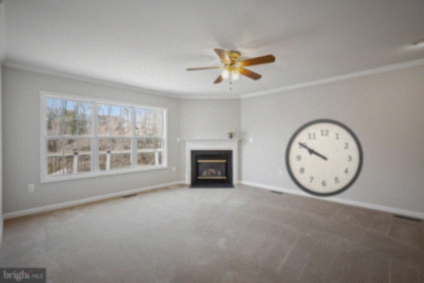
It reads 9 h 50 min
